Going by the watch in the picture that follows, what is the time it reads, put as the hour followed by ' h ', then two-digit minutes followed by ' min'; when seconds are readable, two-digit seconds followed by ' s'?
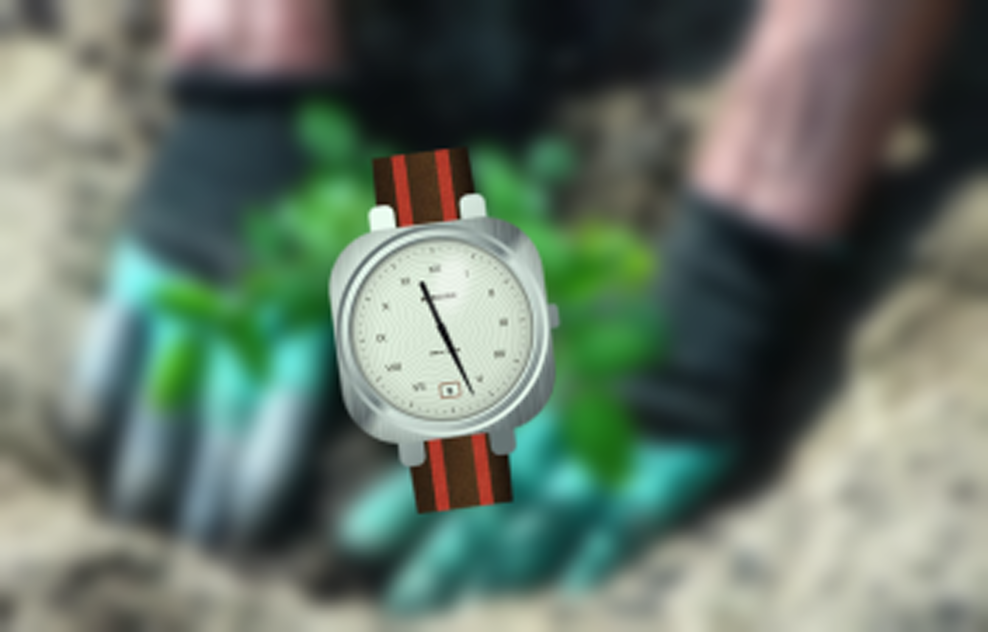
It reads 11 h 27 min
